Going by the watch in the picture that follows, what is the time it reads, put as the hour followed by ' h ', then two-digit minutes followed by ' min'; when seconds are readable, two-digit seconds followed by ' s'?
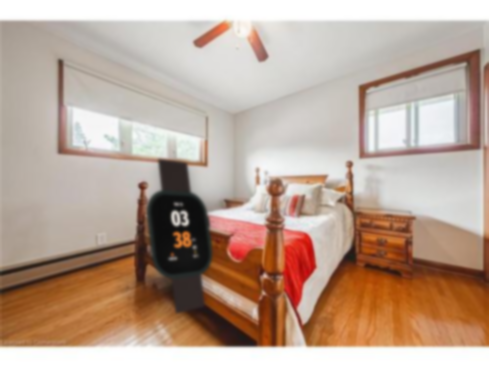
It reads 3 h 38 min
